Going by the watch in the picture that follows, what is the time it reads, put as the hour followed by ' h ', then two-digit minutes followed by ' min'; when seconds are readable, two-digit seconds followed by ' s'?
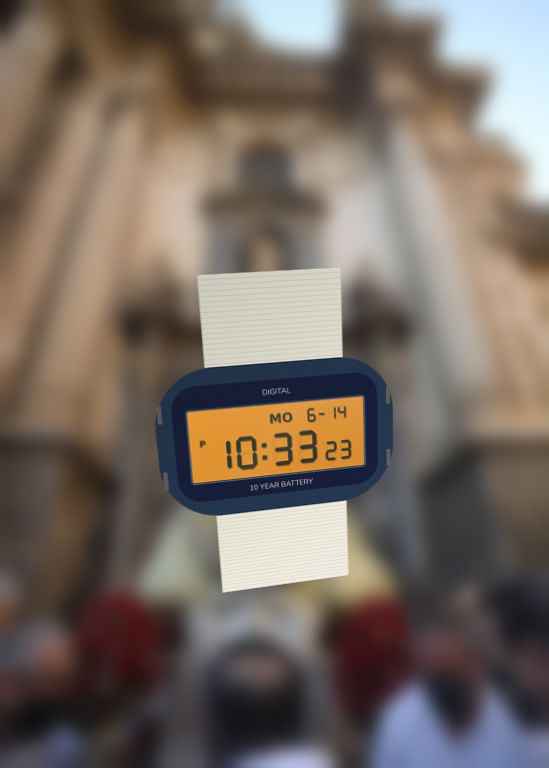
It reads 10 h 33 min 23 s
